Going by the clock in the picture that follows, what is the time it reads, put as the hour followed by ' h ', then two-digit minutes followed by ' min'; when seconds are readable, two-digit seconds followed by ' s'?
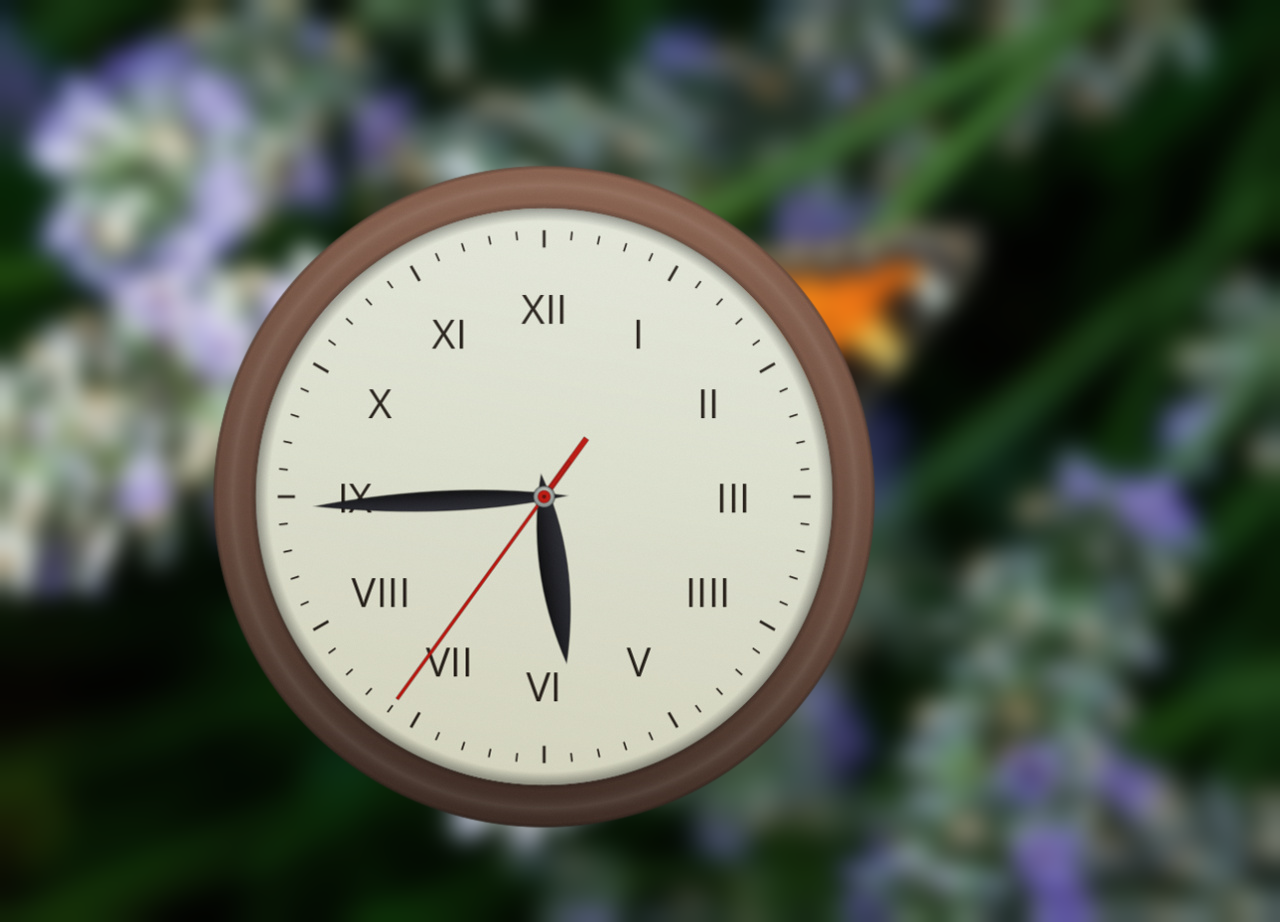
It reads 5 h 44 min 36 s
